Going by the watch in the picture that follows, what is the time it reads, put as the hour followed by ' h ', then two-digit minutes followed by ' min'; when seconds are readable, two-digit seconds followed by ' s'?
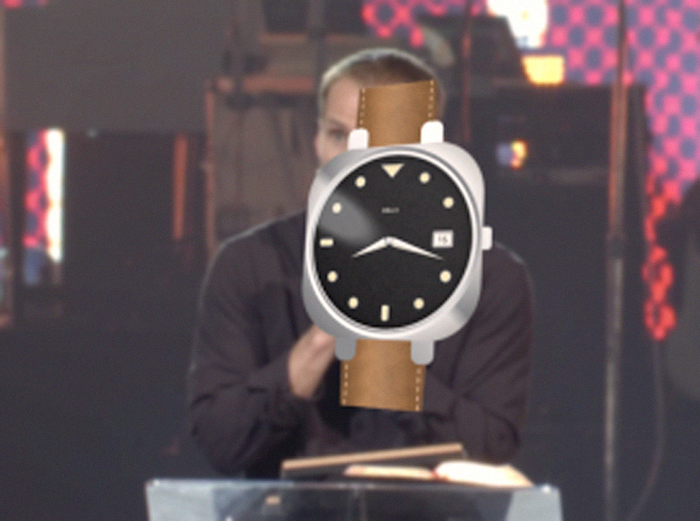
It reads 8 h 18 min
